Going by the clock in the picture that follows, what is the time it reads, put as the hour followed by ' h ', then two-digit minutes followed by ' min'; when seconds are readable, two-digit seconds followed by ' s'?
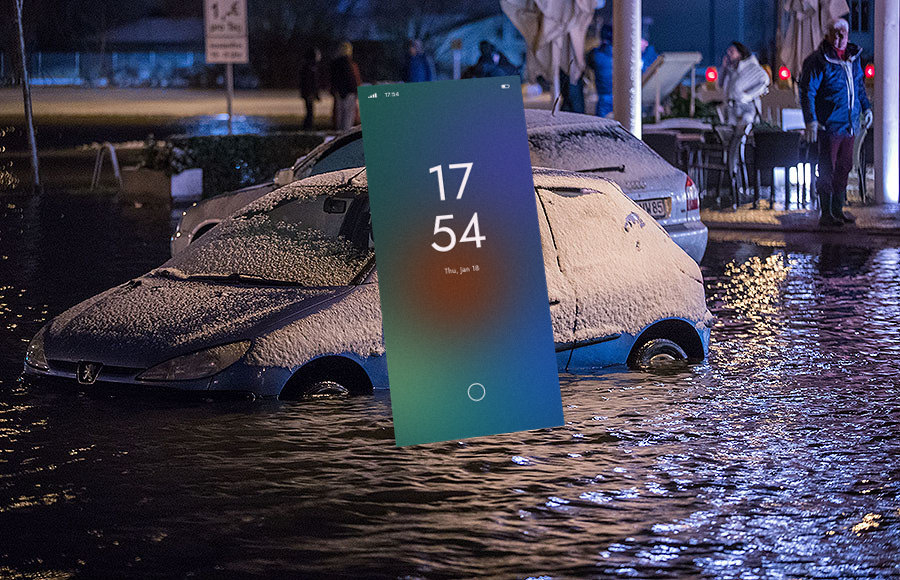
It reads 17 h 54 min
